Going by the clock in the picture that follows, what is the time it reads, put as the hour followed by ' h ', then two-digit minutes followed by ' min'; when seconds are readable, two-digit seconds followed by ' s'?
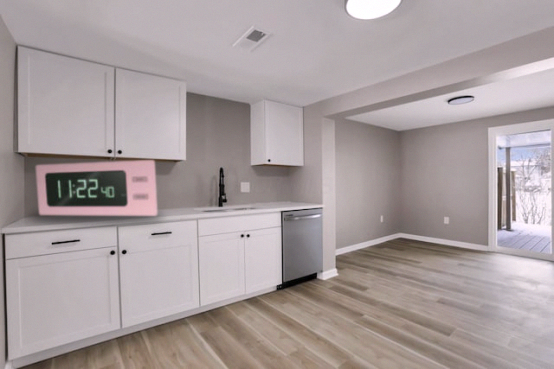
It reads 11 h 22 min
